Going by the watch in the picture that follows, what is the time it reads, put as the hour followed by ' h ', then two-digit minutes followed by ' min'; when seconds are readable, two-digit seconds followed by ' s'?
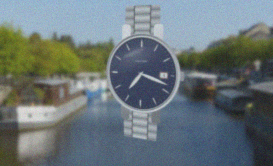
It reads 7 h 18 min
